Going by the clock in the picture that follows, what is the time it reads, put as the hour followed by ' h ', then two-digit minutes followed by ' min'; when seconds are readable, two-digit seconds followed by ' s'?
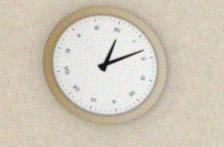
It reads 12 h 08 min
